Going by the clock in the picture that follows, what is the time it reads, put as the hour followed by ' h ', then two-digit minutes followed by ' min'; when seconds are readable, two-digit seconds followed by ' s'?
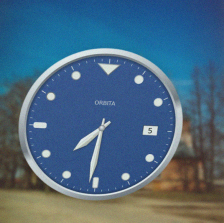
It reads 7 h 31 min
